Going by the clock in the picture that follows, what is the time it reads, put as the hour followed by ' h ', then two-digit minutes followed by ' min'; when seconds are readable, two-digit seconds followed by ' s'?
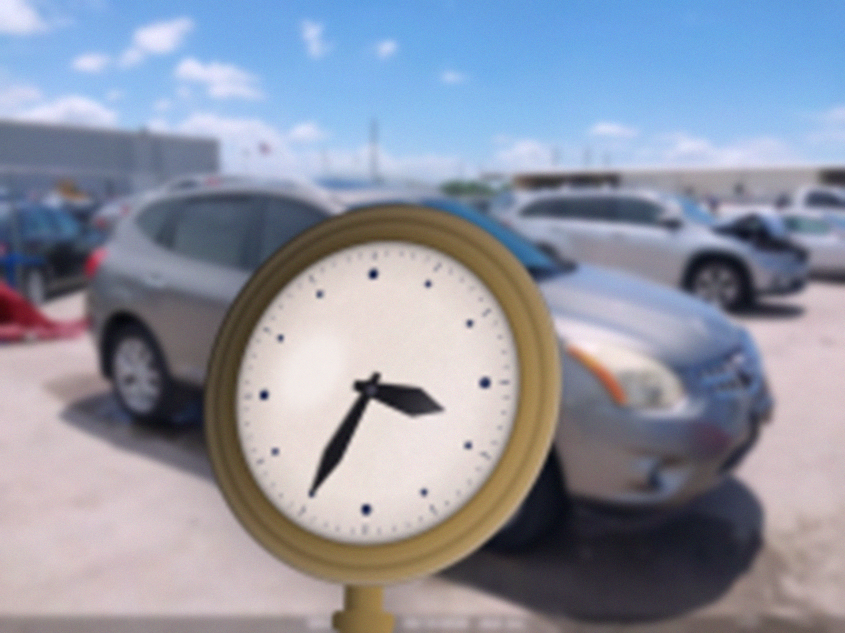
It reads 3 h 35 min
